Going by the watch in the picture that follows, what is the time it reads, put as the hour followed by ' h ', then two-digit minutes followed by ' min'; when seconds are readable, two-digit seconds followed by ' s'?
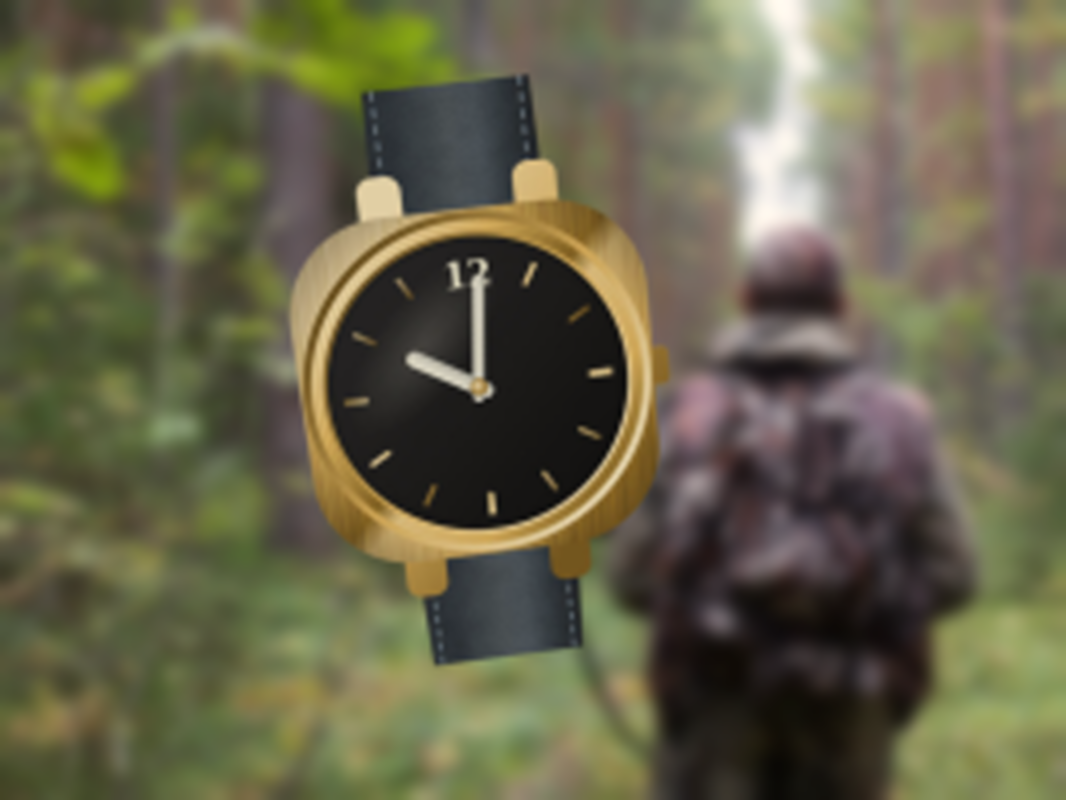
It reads 10 h 01 min
